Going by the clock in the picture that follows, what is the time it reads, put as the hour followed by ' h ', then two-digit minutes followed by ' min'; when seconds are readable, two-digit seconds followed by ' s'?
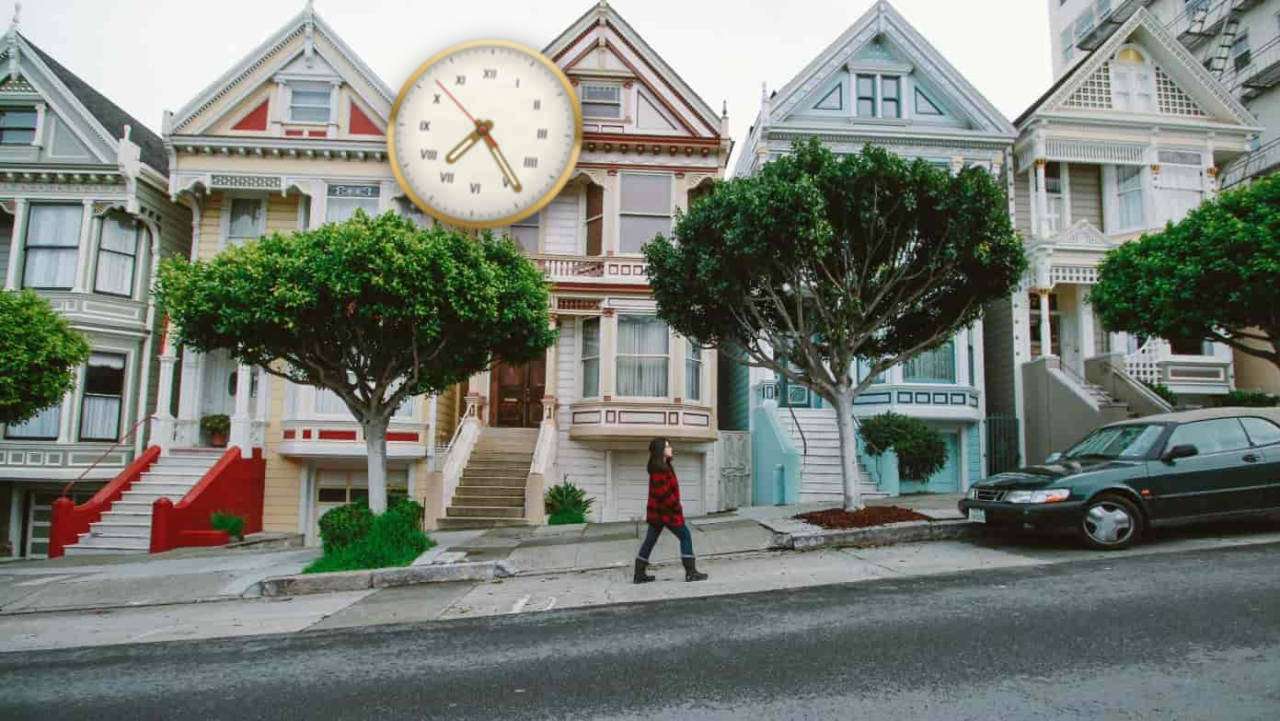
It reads 7 h 23 min 52 s
